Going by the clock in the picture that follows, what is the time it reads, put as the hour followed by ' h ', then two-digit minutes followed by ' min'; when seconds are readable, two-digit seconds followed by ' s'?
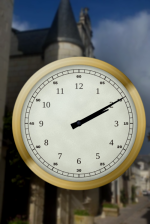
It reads 2 h 10 min
